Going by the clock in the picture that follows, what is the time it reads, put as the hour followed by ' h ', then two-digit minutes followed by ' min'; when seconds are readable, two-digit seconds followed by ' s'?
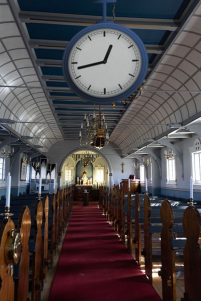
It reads 12 h 43 min
